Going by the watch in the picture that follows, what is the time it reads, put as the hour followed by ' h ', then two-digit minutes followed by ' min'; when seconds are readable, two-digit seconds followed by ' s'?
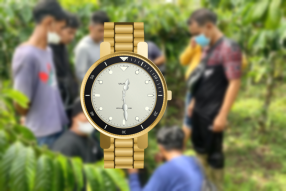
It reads 12 h 29 min
